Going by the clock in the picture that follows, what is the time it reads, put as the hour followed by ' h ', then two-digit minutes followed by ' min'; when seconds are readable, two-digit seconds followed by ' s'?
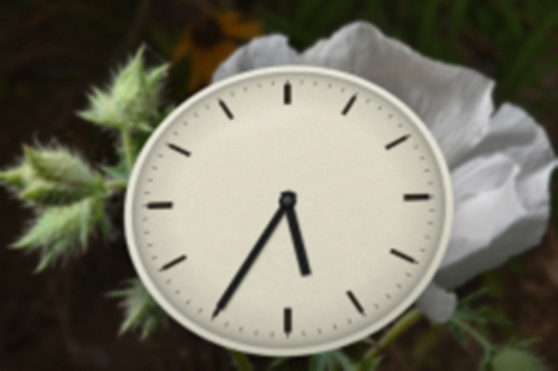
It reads 5 h 35 min
